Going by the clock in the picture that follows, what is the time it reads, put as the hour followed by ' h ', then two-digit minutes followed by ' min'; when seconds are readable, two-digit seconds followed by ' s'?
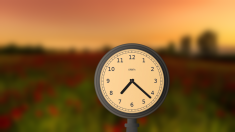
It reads 7 h 22 min
